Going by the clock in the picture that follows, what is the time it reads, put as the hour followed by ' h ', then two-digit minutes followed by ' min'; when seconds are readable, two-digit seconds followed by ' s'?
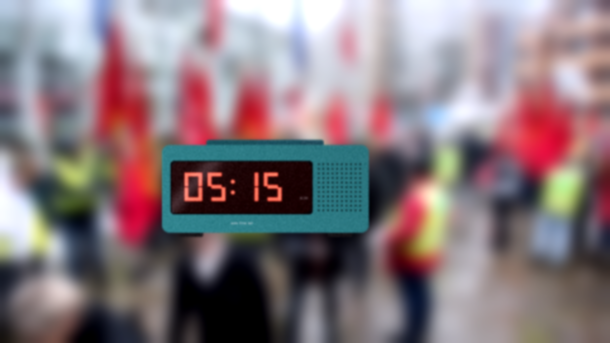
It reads 5 h 15 min
